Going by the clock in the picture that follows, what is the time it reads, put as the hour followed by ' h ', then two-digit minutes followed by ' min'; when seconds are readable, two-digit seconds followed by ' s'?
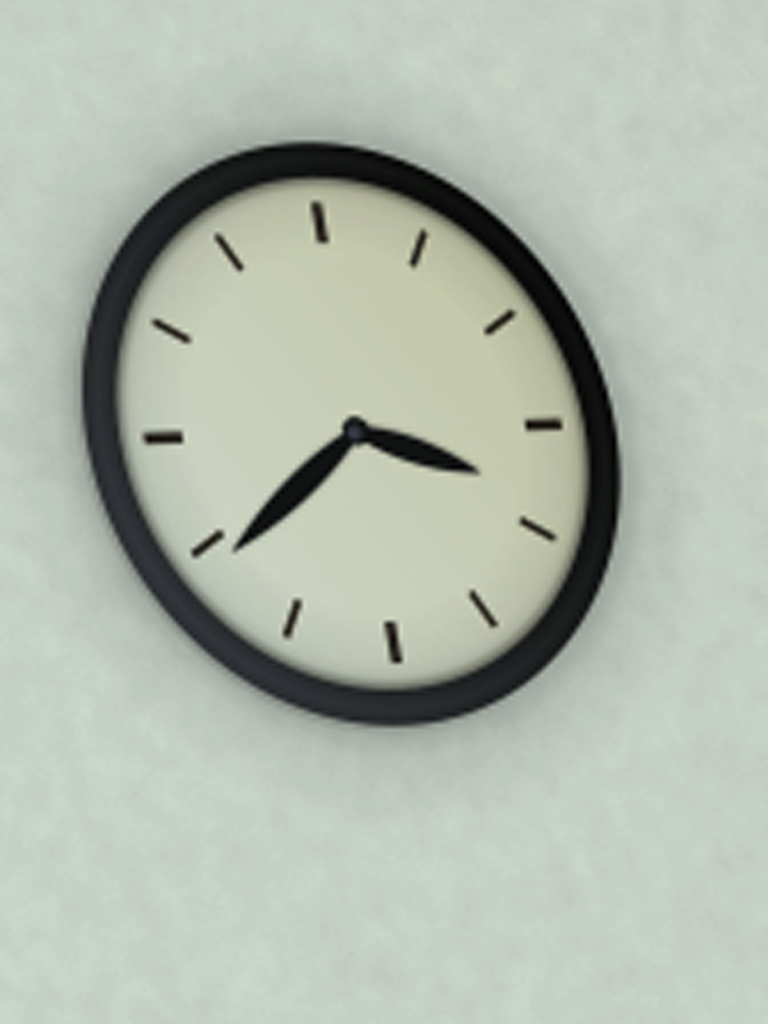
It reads 3 h 39 min
